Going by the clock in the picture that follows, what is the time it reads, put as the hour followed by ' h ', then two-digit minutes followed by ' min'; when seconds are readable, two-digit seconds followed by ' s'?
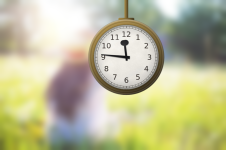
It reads 11 h 46 min
